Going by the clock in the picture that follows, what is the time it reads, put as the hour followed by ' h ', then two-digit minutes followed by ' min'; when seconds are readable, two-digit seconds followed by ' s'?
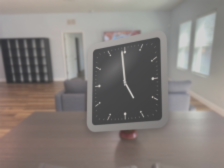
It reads 4 h 59 min
